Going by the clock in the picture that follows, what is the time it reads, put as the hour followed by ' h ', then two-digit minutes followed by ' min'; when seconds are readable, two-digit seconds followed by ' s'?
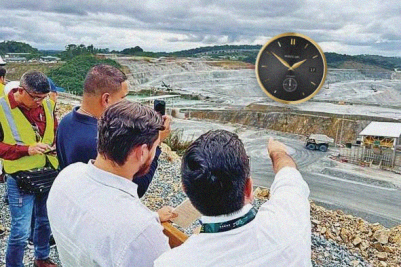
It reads 1 h 51 min
